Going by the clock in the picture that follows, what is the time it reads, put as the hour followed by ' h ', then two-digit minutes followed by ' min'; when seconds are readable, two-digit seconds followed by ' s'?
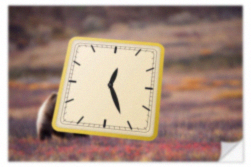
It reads 12 h 26 min
